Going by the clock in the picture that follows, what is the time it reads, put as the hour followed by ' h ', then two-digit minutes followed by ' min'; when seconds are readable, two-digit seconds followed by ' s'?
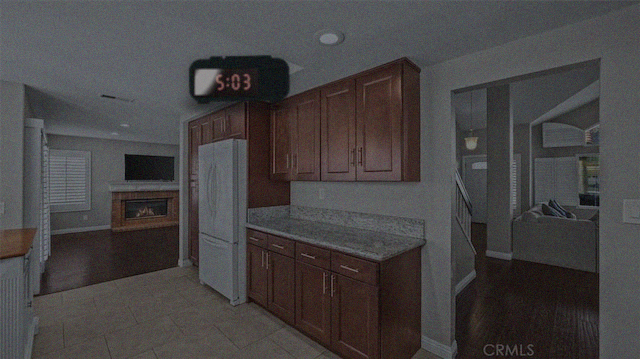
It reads 5 h 03 min
